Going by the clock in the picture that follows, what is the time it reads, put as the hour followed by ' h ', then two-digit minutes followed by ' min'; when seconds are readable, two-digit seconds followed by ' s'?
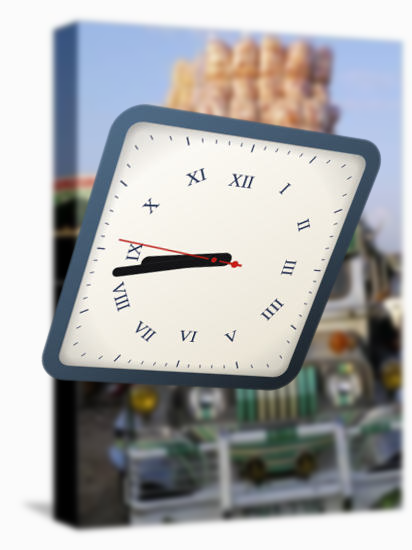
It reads 8 h 42 min 46 s
